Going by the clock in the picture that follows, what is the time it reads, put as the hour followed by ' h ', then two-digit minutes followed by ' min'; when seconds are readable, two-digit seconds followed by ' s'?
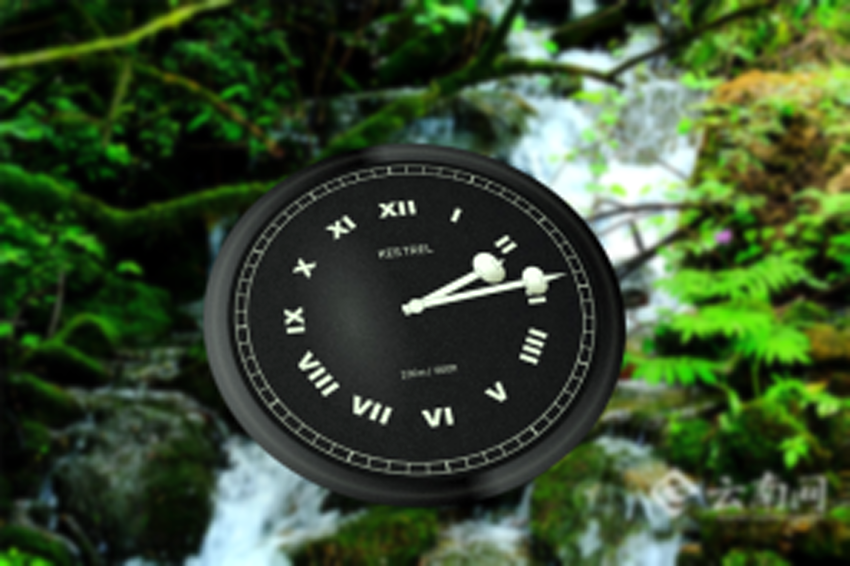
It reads 2 h 14 min
